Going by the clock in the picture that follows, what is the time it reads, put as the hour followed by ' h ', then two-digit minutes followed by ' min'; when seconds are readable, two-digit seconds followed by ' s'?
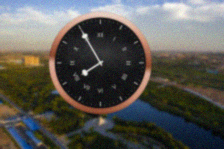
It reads 7 h 55 min
